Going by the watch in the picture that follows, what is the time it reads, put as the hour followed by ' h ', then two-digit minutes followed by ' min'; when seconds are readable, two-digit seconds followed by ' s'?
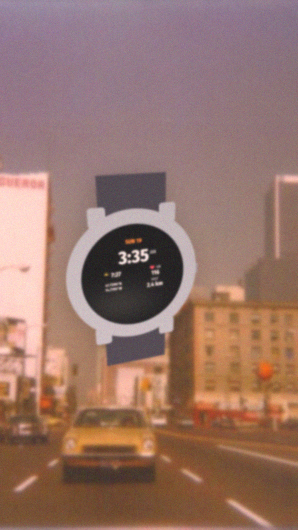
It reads 3 h 35 min
